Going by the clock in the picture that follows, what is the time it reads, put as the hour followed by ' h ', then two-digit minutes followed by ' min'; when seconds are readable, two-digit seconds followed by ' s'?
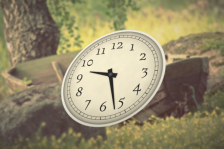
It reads 9 h 27 min
